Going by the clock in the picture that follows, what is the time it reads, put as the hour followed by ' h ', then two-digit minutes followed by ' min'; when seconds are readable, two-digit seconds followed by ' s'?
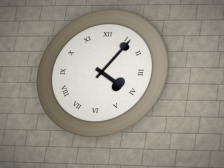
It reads 4 h 06 min
